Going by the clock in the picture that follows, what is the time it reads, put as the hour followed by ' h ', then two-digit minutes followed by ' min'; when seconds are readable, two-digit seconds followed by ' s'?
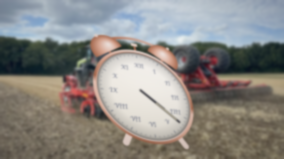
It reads 4 h 22 min
